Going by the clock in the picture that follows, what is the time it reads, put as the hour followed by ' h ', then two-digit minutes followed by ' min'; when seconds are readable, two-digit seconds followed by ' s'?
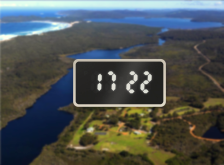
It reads 17 h 22 min
